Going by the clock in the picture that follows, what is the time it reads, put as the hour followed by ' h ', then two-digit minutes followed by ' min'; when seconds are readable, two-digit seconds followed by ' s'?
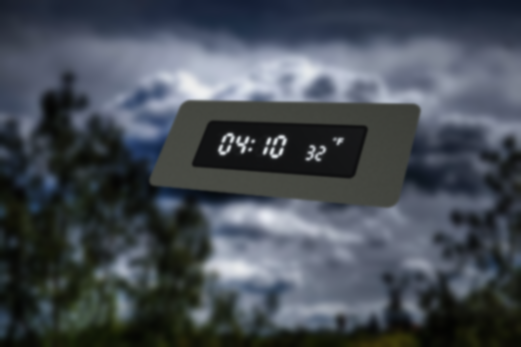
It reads 4 h 10 min
